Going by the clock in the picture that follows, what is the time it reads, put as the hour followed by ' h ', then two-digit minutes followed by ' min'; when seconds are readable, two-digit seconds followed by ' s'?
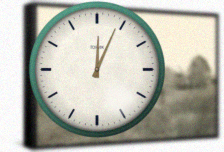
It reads 12 h 04 min
